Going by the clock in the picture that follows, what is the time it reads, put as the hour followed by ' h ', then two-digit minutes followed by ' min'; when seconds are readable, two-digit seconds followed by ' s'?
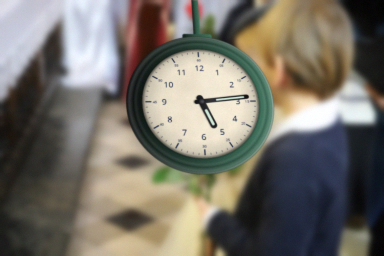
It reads 5 h 14 min
